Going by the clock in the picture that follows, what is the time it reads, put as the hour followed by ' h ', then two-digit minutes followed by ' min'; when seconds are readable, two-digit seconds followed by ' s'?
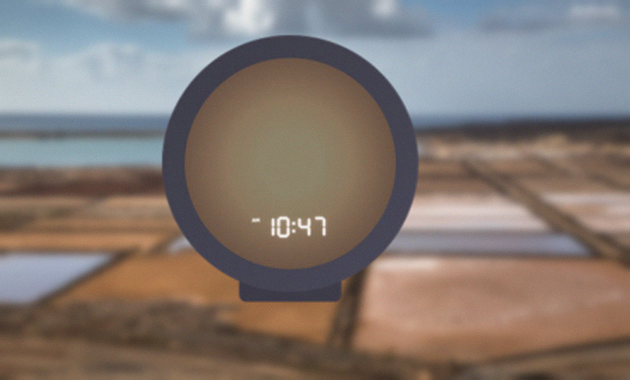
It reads 10 h 47 min
